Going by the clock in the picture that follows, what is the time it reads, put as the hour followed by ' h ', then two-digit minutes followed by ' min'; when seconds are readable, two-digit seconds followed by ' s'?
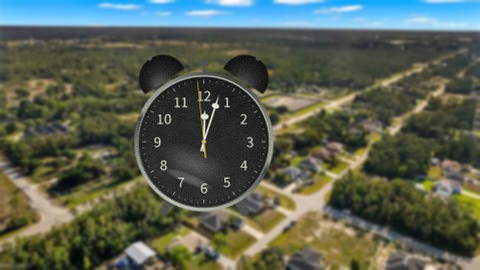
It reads 12 h 02 min 59 s
